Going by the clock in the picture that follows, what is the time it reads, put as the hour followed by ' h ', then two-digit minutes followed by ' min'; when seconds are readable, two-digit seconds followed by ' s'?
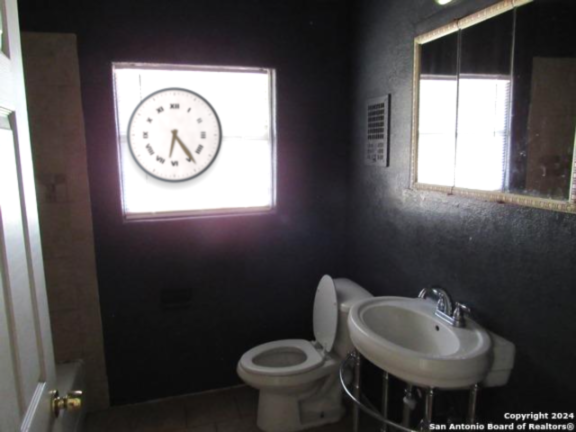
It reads 6 h 24 min
